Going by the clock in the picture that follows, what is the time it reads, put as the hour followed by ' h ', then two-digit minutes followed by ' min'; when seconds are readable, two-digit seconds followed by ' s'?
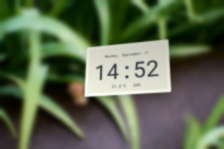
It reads 14 h 52 min
